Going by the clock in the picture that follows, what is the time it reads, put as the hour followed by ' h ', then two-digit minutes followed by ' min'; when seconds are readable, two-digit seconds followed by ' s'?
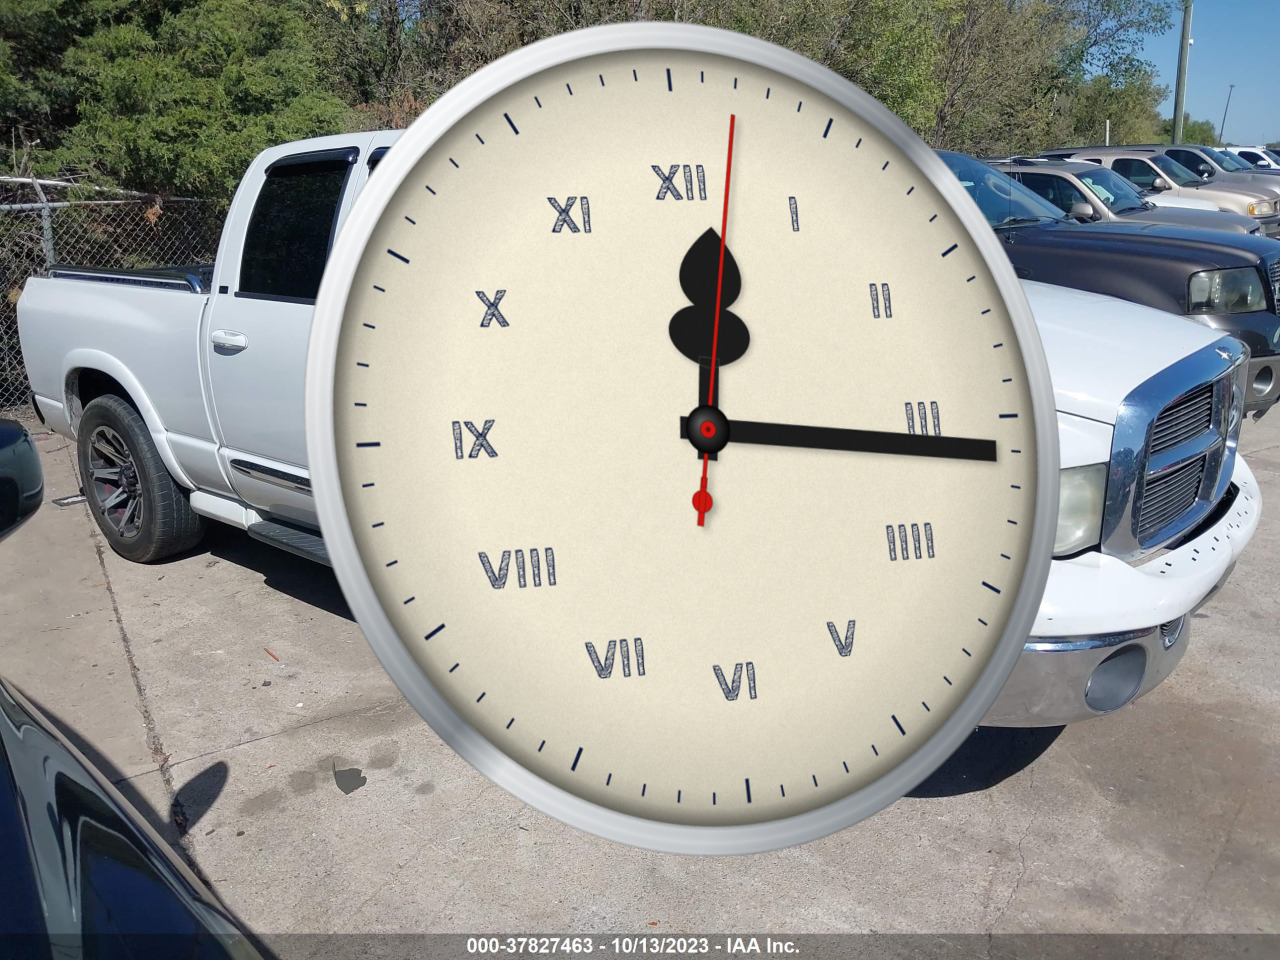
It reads 12 h 16 min 02 s
